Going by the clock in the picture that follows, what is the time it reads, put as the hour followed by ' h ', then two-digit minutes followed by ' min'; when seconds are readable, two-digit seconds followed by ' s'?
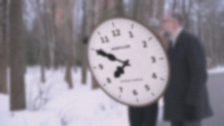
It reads 7 h 50 min
